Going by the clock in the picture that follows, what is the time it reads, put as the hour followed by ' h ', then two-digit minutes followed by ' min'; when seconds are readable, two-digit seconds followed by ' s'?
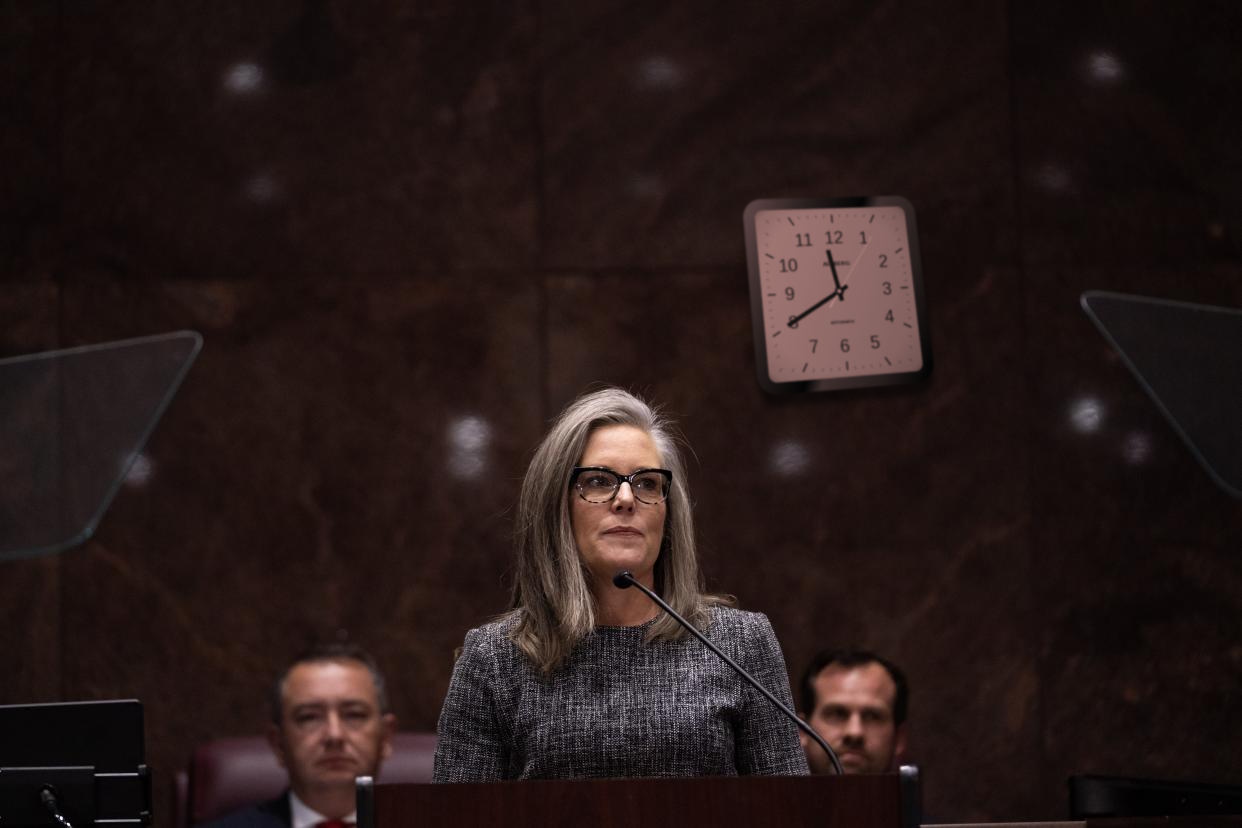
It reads 11 h 40 min 06 s
